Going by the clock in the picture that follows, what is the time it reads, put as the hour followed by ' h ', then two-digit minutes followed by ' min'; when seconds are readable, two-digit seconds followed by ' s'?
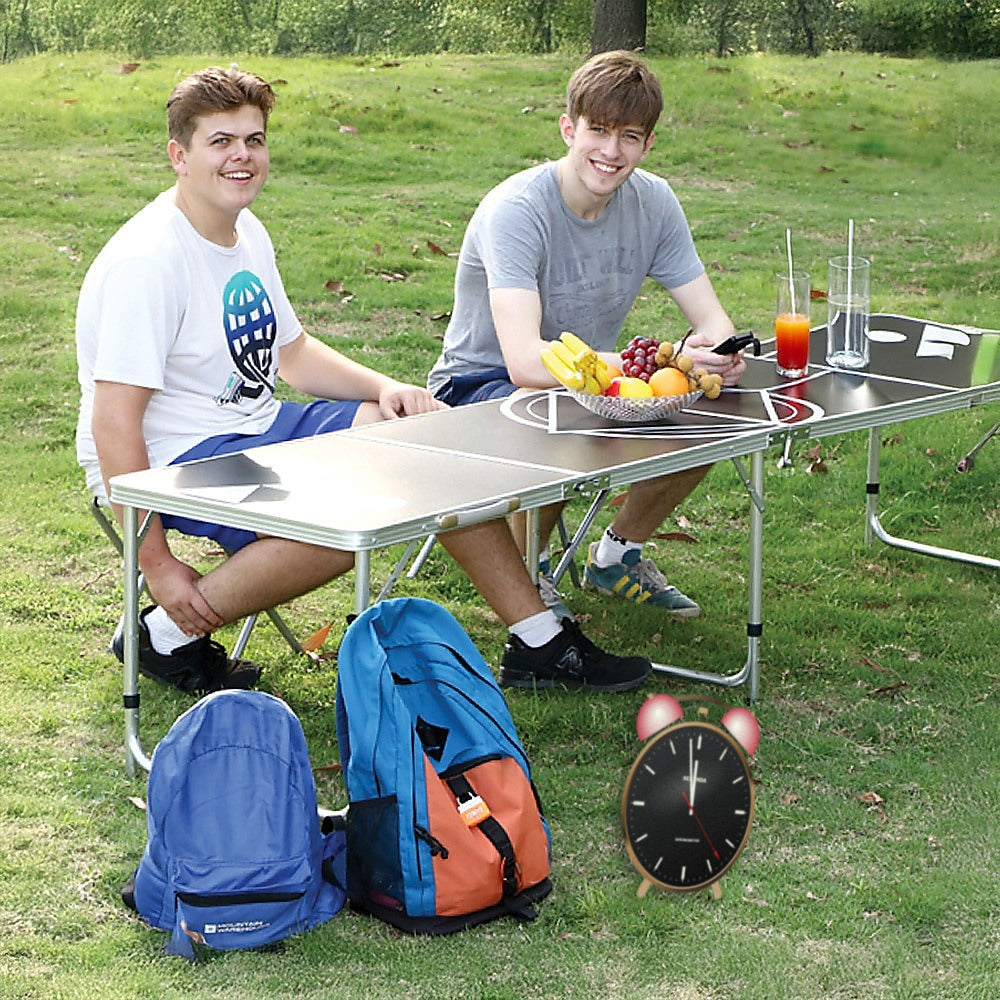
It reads 11 h 58 min 23 s
